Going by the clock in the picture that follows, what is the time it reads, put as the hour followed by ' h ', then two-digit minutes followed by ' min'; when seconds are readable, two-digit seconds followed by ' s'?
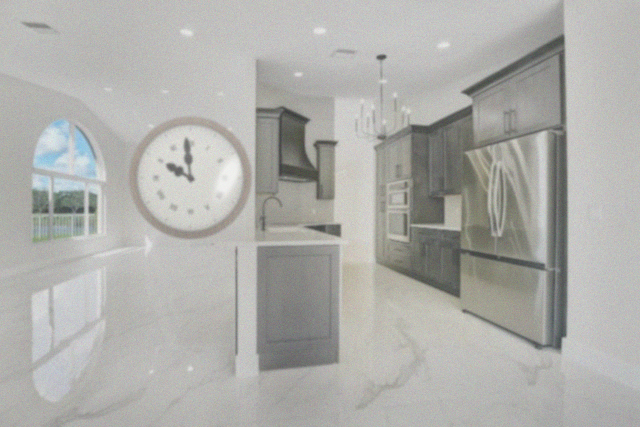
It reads 9 h 59 min
